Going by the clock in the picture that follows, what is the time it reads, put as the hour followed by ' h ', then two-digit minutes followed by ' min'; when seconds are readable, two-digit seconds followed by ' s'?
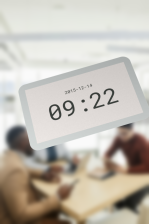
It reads 9 h 22 min
